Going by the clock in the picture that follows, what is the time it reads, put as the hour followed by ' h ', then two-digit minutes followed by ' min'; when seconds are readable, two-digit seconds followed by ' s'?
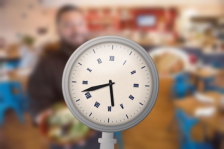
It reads 5 h 42 min
